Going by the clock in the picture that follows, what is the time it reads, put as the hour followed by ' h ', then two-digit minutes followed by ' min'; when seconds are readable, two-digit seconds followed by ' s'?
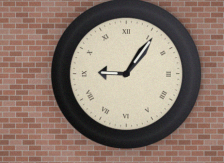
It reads 9 h 06 min
